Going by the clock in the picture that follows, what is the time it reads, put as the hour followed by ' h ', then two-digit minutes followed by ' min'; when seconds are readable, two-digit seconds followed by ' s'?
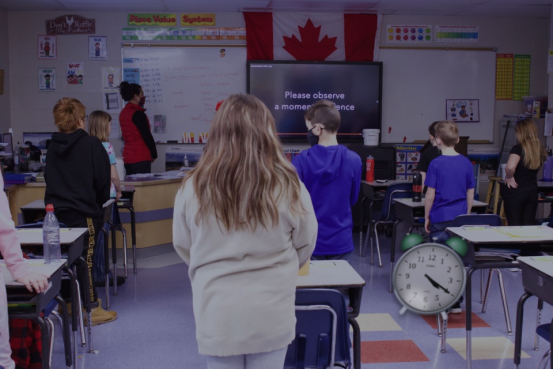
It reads 4 h 20 min
